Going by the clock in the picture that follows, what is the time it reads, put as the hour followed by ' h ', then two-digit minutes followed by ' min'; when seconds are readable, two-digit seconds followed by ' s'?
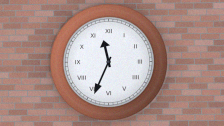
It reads 11 h 34 min
